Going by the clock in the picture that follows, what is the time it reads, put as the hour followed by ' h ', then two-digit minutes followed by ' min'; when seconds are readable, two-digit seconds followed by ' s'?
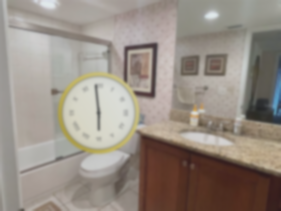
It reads 5 h 59 min
